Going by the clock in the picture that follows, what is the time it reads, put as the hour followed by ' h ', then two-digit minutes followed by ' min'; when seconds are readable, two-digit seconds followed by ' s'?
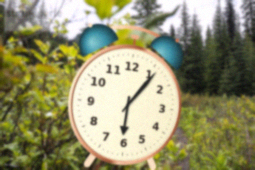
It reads 6 h 06 min
